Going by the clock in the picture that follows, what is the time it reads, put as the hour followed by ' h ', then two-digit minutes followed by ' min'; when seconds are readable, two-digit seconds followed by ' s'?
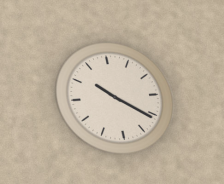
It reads 10 h 21 min
